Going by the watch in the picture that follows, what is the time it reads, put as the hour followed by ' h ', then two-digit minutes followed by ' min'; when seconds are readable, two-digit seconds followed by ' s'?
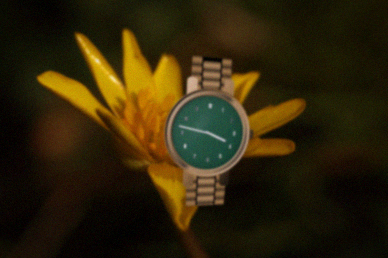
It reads 3 h 47 min
